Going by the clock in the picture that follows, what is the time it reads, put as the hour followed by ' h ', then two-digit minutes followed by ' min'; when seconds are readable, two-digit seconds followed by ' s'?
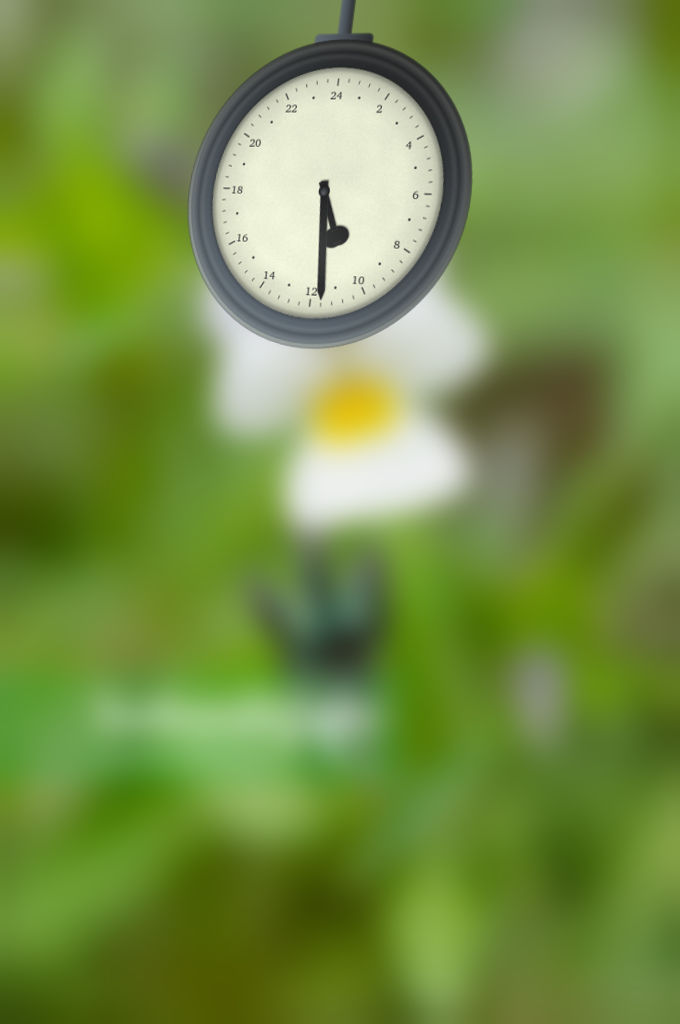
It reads 10 h 29 min
